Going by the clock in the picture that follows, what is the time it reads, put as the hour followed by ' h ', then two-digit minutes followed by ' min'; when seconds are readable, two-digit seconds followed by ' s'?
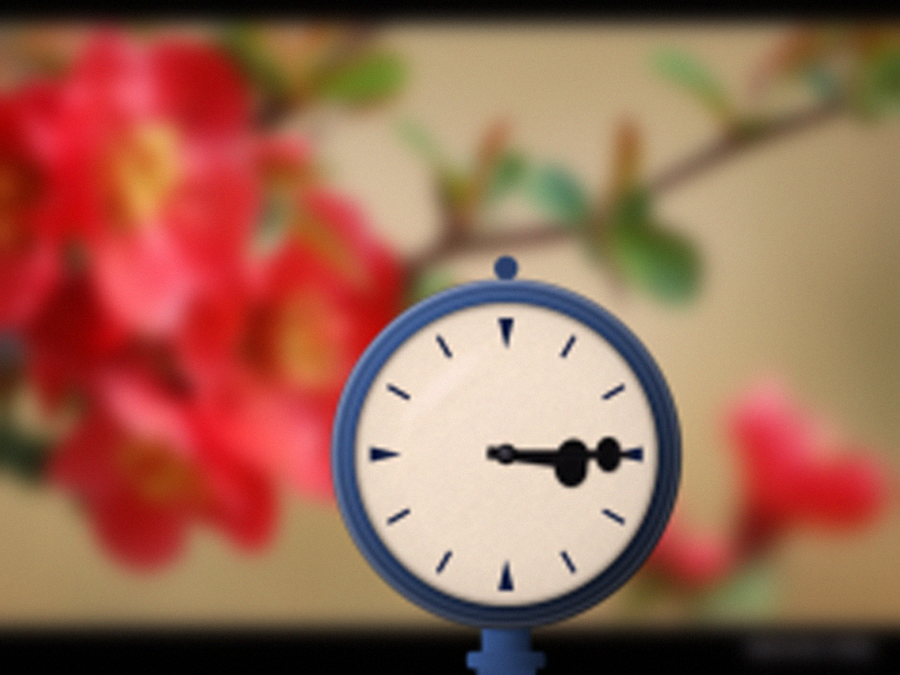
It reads 3 h 15 min
